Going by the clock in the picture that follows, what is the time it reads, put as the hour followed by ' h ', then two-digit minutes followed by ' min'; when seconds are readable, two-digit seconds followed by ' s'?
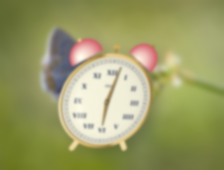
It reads 6 h 02 min
